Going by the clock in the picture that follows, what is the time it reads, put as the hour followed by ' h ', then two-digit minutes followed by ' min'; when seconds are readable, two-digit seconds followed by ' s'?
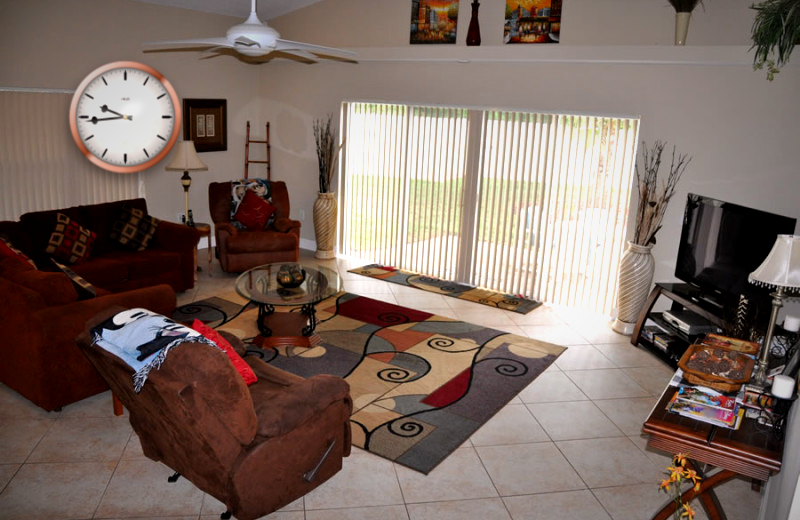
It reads 9 h 44 min
